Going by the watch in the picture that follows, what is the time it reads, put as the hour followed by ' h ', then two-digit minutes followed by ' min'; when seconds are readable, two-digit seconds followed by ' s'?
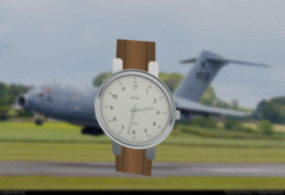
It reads 2 h 32 min
